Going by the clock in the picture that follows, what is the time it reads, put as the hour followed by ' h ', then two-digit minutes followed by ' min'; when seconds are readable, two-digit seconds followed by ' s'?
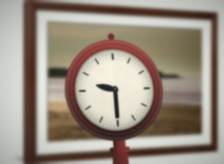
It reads 9 h 30 min
